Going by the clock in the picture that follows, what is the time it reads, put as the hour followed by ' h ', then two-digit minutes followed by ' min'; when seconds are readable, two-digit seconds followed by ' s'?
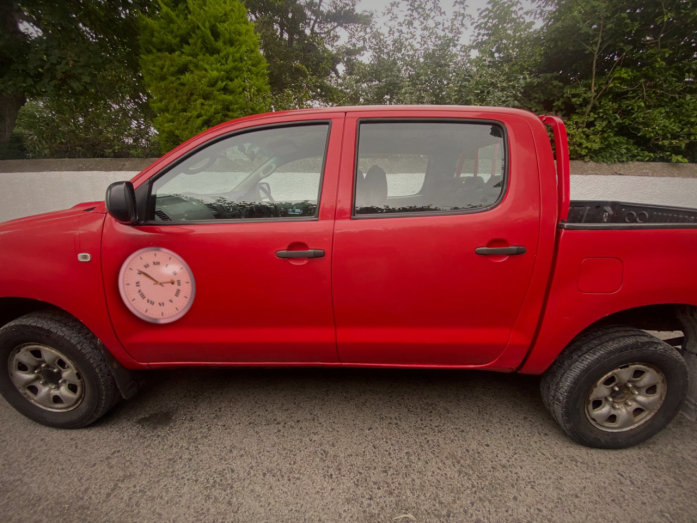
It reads 2 h 51 min
